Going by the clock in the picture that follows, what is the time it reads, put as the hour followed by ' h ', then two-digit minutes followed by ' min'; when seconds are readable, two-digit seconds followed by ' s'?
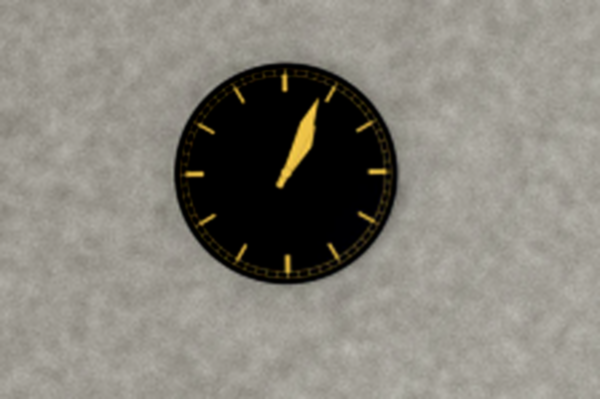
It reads 1 h 04 min
